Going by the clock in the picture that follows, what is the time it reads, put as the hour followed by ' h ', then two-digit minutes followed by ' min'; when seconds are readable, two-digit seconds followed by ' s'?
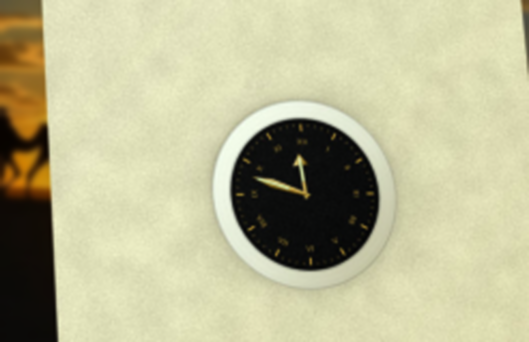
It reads 11 h 48 min
